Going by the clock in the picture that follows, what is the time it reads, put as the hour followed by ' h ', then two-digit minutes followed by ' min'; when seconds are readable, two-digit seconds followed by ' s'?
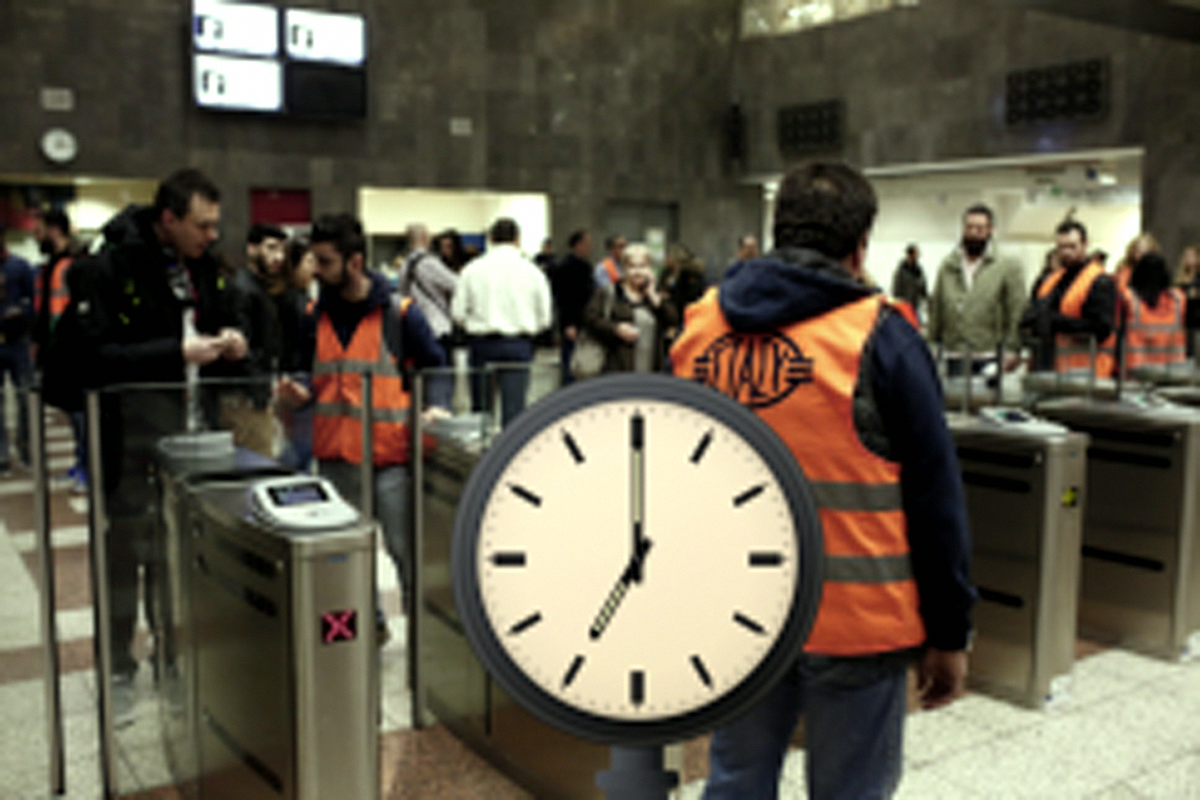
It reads 7 h 00 min
